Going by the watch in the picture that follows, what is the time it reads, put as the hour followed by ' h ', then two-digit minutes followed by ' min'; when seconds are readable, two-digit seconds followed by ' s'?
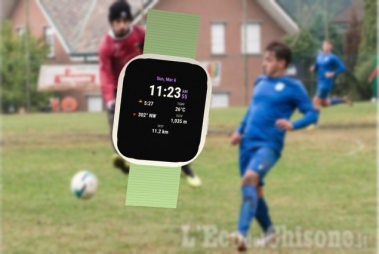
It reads 11 h 23 min
